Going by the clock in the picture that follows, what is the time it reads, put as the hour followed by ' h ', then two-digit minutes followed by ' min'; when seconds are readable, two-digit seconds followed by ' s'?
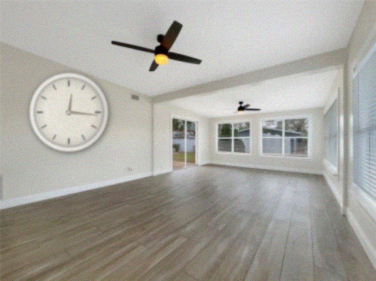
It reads 12 h 16 min
